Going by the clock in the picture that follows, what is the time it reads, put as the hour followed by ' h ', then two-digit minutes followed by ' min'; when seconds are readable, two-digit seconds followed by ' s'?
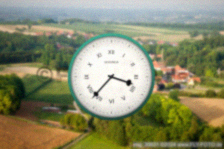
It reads 3 h 37 min
